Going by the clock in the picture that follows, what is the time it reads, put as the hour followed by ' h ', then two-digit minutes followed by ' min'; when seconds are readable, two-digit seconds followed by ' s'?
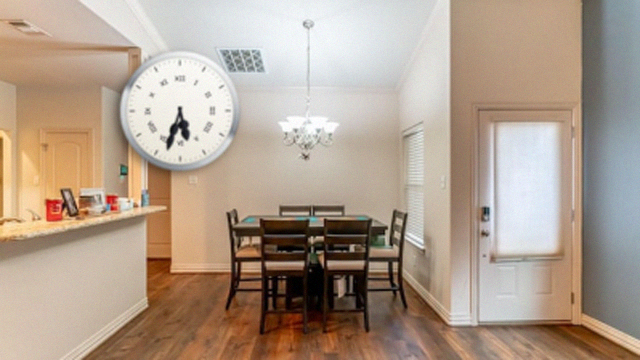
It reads 5 h 33 min
